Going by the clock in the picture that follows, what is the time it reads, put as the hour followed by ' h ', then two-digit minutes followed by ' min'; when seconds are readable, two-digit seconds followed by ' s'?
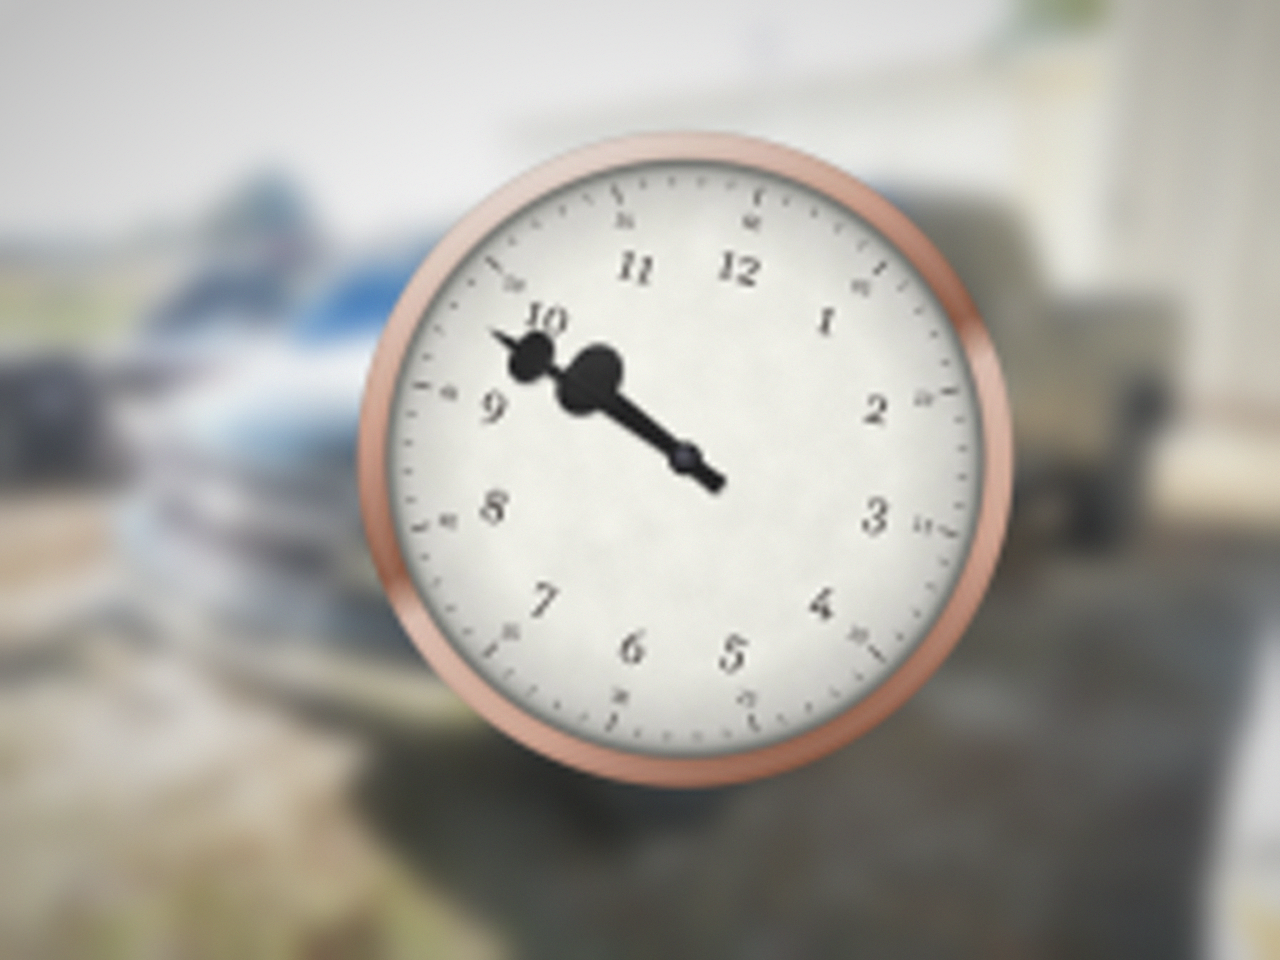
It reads 9 h 48 min
